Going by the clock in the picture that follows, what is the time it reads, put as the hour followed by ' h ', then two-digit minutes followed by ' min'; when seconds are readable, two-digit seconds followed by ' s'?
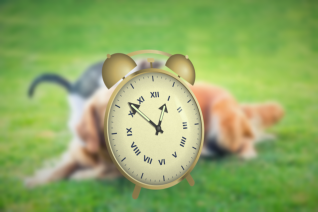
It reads 12 h 52 min
